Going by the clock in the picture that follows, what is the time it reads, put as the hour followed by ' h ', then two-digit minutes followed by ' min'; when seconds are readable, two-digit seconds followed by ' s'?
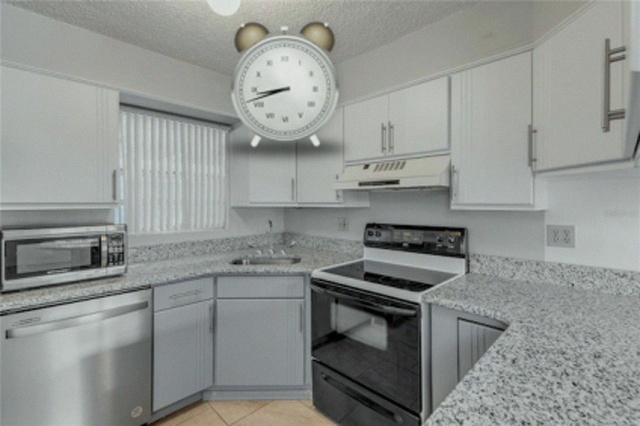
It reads 8 h 42 min
